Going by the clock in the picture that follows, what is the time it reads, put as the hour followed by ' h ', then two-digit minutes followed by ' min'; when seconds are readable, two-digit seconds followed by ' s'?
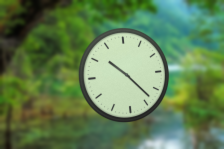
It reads 10 h 23 min
